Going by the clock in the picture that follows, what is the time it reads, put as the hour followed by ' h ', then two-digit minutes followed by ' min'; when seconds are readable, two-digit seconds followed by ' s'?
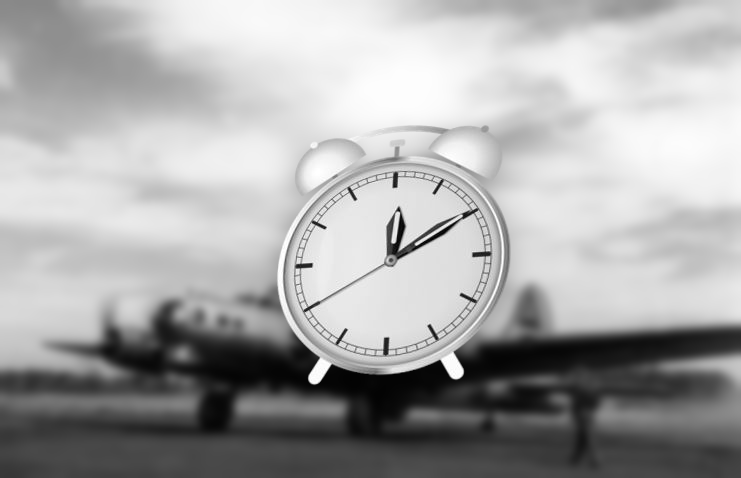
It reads 12 h 09 min 40 s
